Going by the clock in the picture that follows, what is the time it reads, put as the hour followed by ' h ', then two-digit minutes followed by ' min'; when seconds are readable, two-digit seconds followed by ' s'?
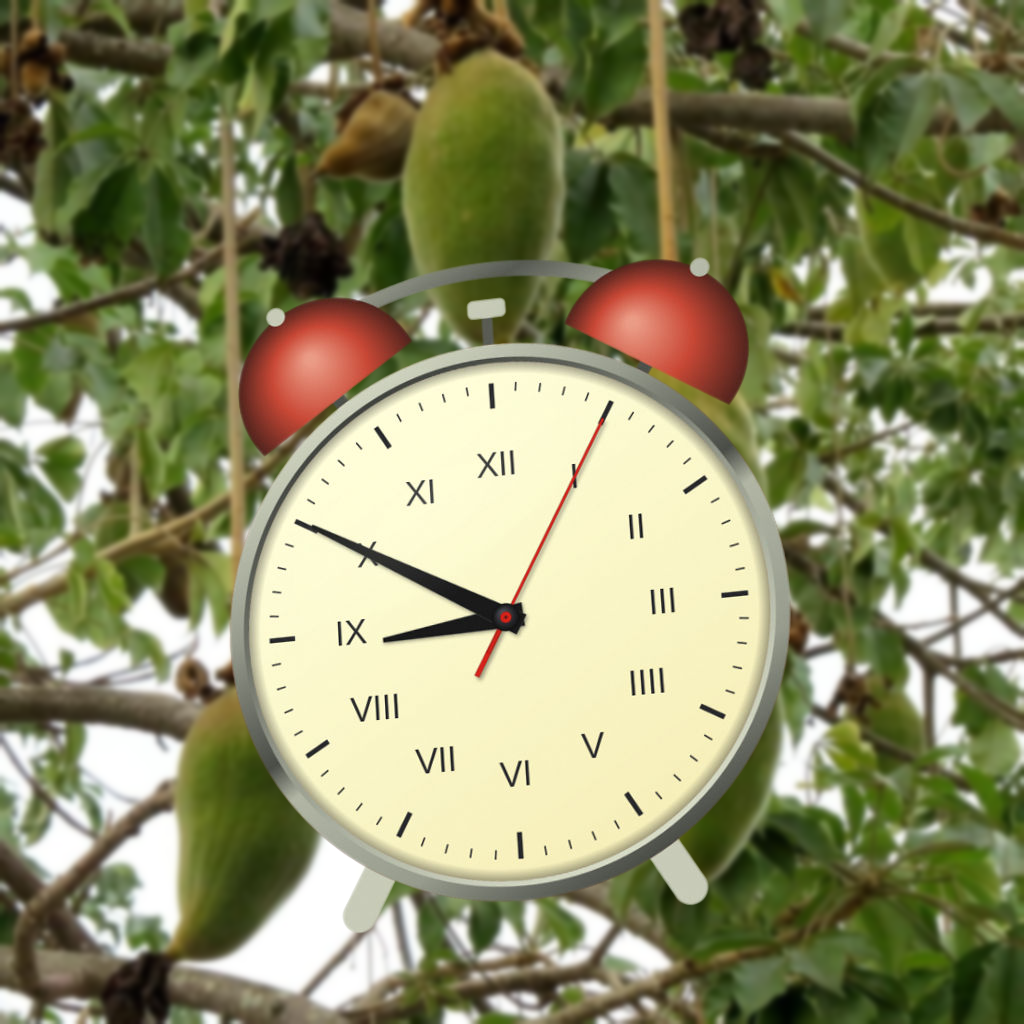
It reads 8 h 50 min 05 s
